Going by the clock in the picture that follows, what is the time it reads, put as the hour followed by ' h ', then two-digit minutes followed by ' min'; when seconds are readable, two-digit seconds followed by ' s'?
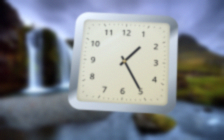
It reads 1 h 25 min
